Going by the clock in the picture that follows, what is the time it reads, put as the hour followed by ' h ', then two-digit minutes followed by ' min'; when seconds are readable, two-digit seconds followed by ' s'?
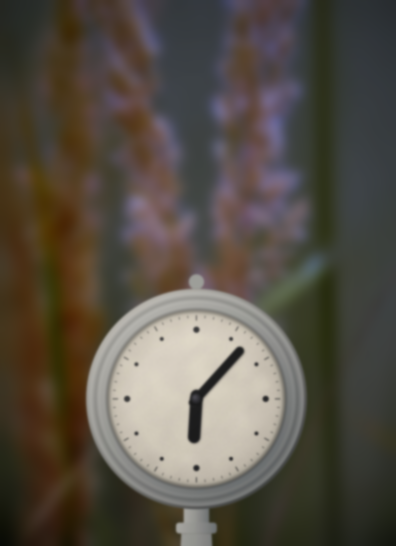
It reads 6 h 07 min
